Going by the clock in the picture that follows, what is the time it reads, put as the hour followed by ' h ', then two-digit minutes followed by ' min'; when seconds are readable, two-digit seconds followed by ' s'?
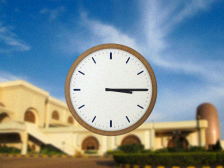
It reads 3 h 15 min
